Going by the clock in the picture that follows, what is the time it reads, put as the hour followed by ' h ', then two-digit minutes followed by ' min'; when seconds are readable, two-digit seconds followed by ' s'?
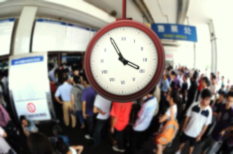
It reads 3 h 55 min
